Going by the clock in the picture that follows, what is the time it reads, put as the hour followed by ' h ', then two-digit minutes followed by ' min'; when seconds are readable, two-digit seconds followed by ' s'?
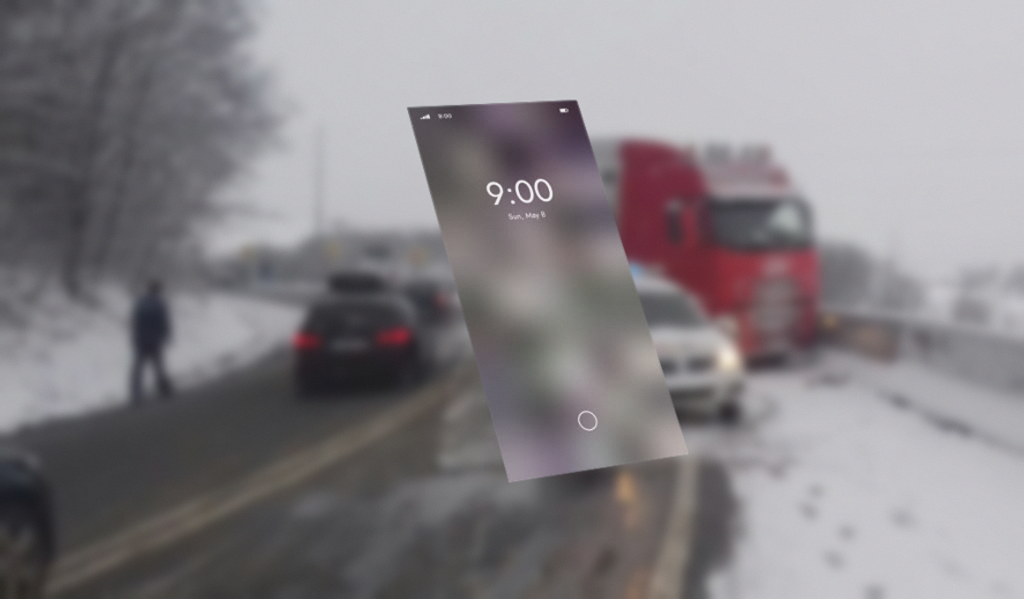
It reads 9 h 00 min
